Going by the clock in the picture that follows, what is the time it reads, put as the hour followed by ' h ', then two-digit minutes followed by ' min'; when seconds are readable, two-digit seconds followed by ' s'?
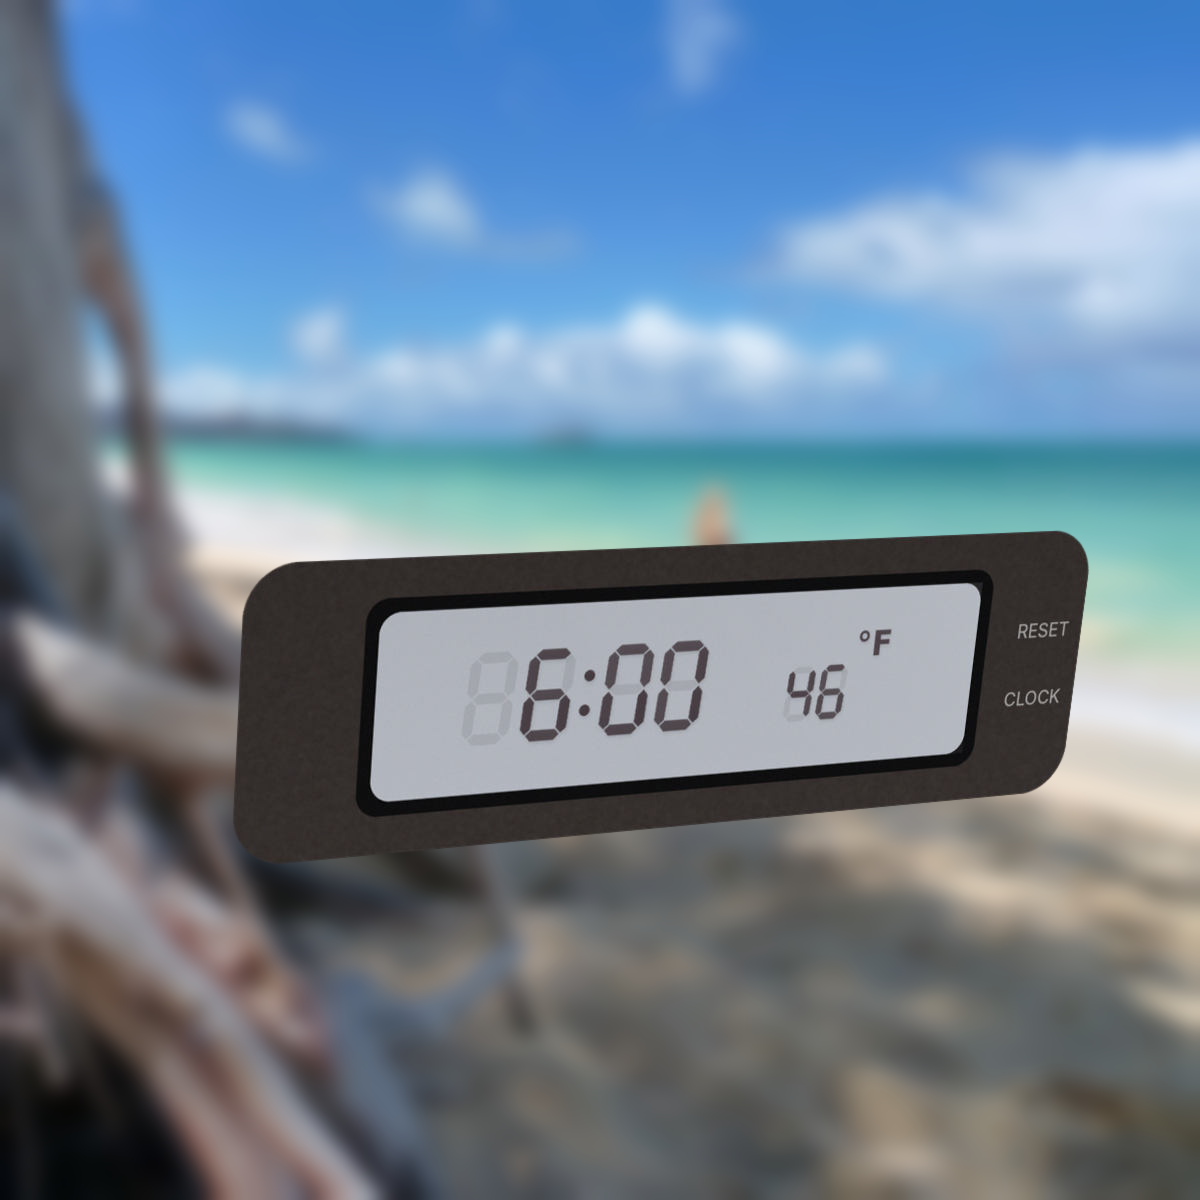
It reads 6 h 00 min
